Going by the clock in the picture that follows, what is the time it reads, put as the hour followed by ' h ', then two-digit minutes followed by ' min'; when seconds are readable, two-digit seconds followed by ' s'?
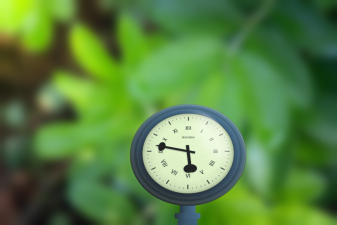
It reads 5 h 47 min
